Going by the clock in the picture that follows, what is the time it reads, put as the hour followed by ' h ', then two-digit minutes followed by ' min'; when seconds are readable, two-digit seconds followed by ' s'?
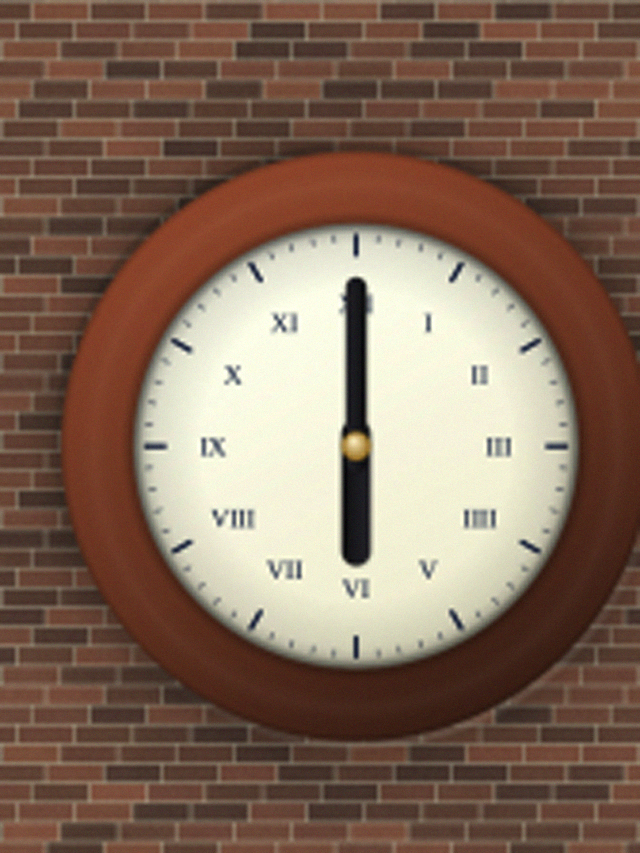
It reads 6 h 00 min
